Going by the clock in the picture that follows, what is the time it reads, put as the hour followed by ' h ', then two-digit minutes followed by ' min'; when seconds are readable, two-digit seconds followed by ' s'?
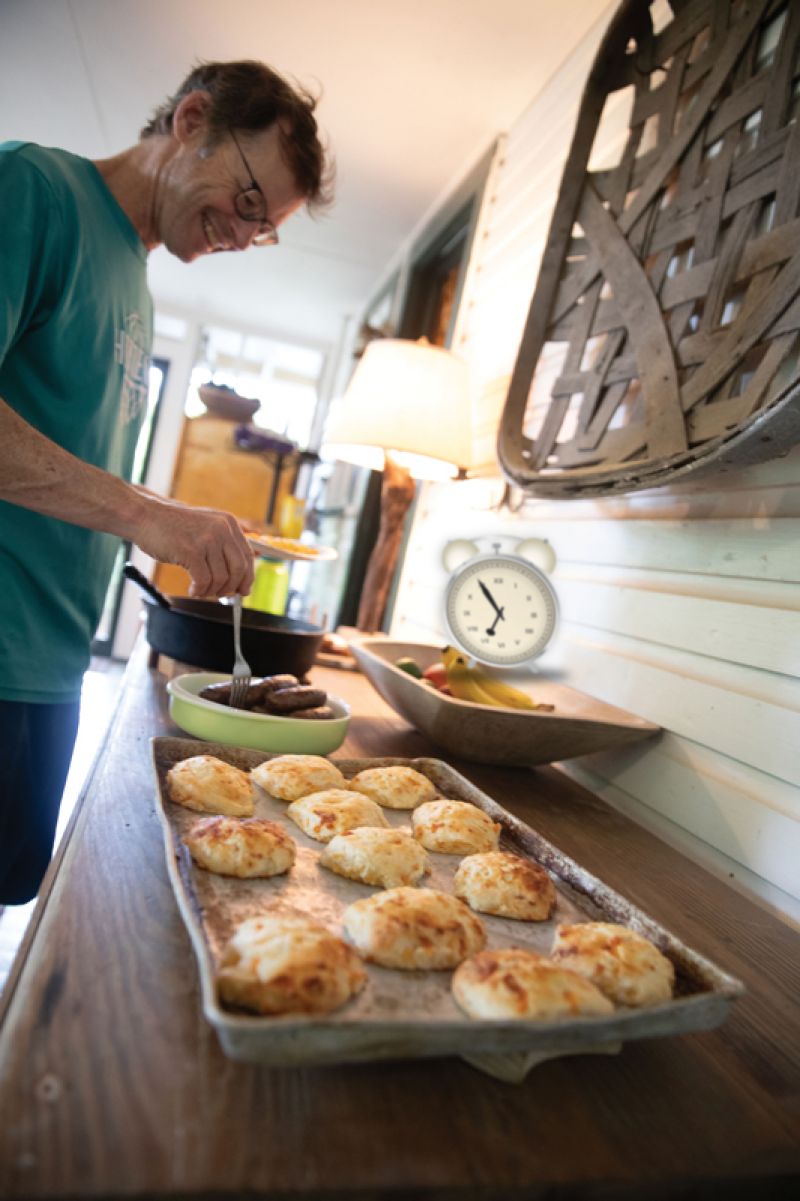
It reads 6 h 55 min
